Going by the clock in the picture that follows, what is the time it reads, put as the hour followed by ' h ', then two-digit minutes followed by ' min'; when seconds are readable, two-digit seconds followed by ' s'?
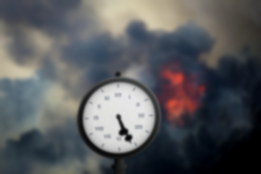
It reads 5 h 26 min
